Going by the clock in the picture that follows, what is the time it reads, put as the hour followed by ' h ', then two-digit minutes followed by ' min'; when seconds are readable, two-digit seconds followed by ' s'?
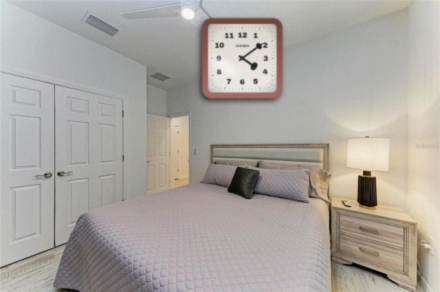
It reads 4 h 09 min
